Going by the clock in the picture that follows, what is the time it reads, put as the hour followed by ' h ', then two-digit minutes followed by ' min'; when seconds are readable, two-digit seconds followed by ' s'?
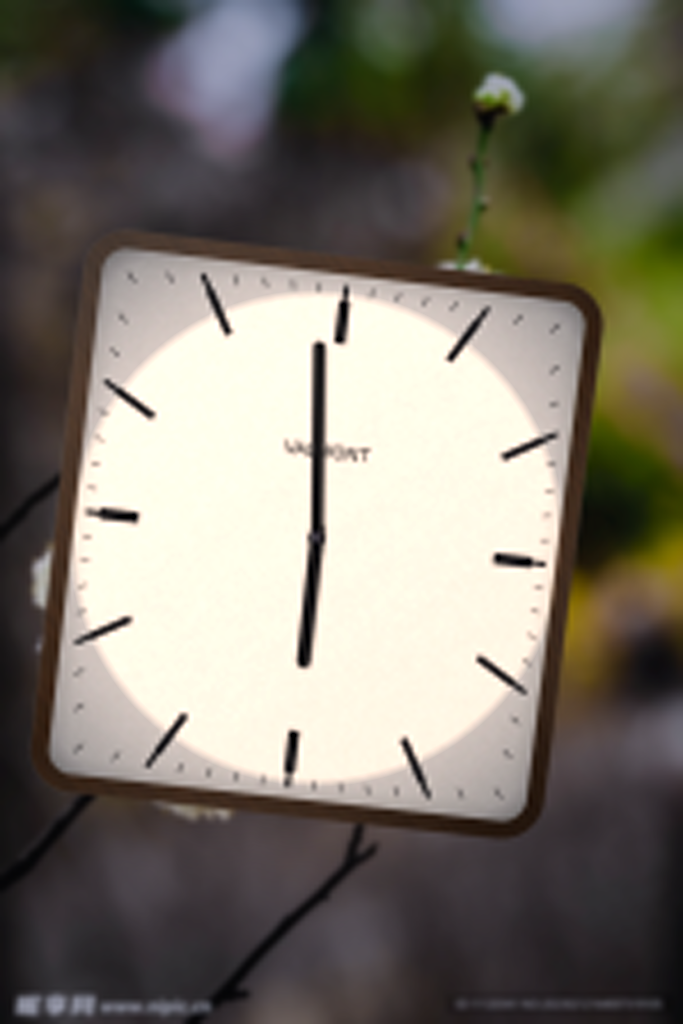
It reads 5 h 59 min
